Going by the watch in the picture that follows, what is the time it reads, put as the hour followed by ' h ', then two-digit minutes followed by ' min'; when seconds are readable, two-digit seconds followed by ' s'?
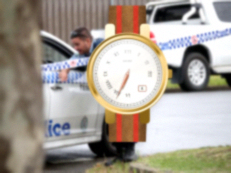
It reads 6 h 34 min
